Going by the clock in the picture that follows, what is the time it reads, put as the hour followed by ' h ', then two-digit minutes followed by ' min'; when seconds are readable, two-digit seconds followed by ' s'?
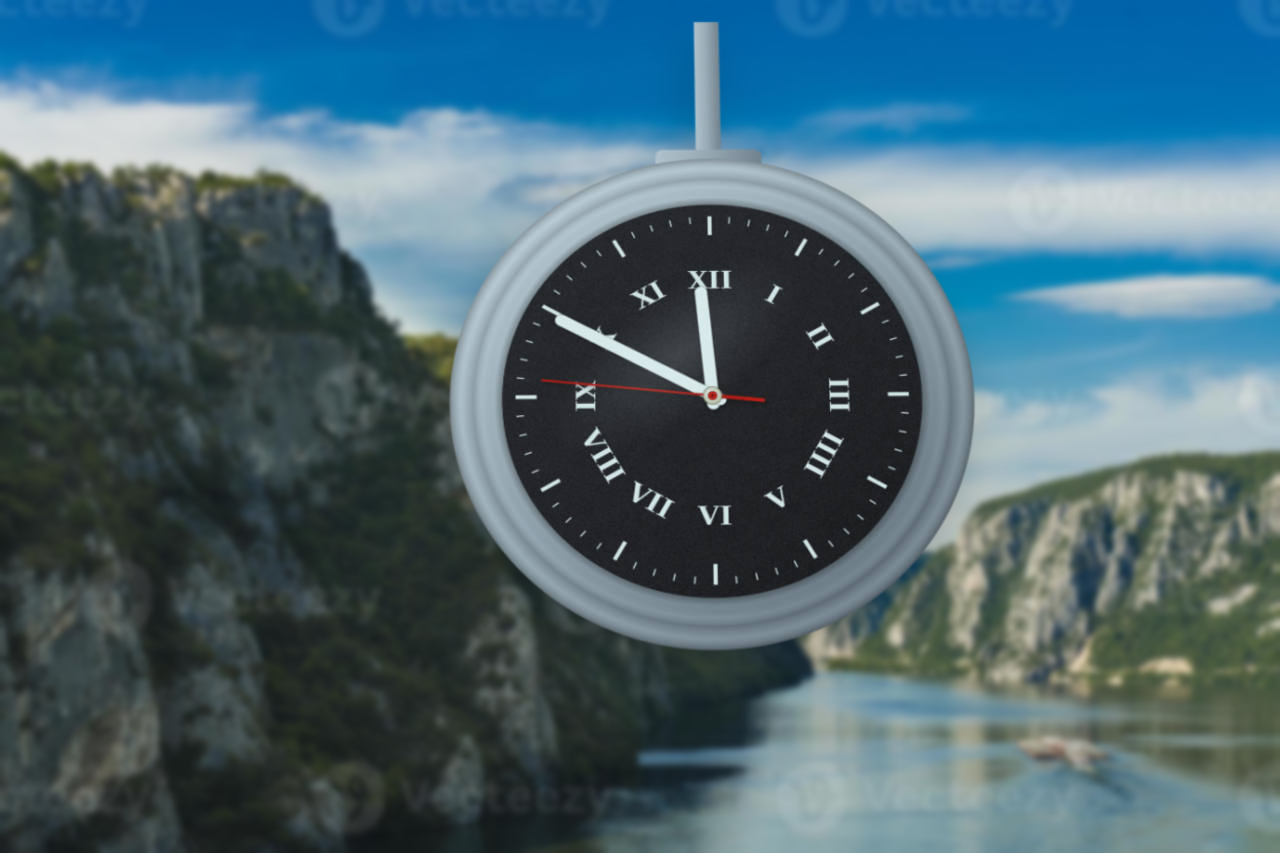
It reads 11 h 49 min 46 s
